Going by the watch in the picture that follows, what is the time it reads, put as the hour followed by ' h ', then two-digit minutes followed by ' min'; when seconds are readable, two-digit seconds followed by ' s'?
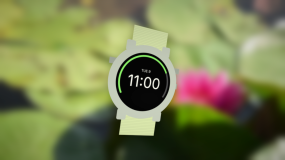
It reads 11 h 00 min
